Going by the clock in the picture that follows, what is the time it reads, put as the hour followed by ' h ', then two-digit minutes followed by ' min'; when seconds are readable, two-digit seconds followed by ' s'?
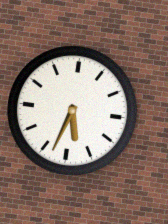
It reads 5 h 33 min
